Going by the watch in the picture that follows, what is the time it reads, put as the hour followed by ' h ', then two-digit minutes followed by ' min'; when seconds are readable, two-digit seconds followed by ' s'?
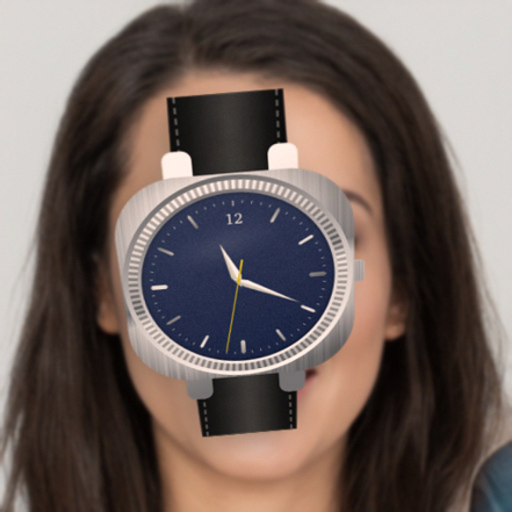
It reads 11 h 19 min 32 s
